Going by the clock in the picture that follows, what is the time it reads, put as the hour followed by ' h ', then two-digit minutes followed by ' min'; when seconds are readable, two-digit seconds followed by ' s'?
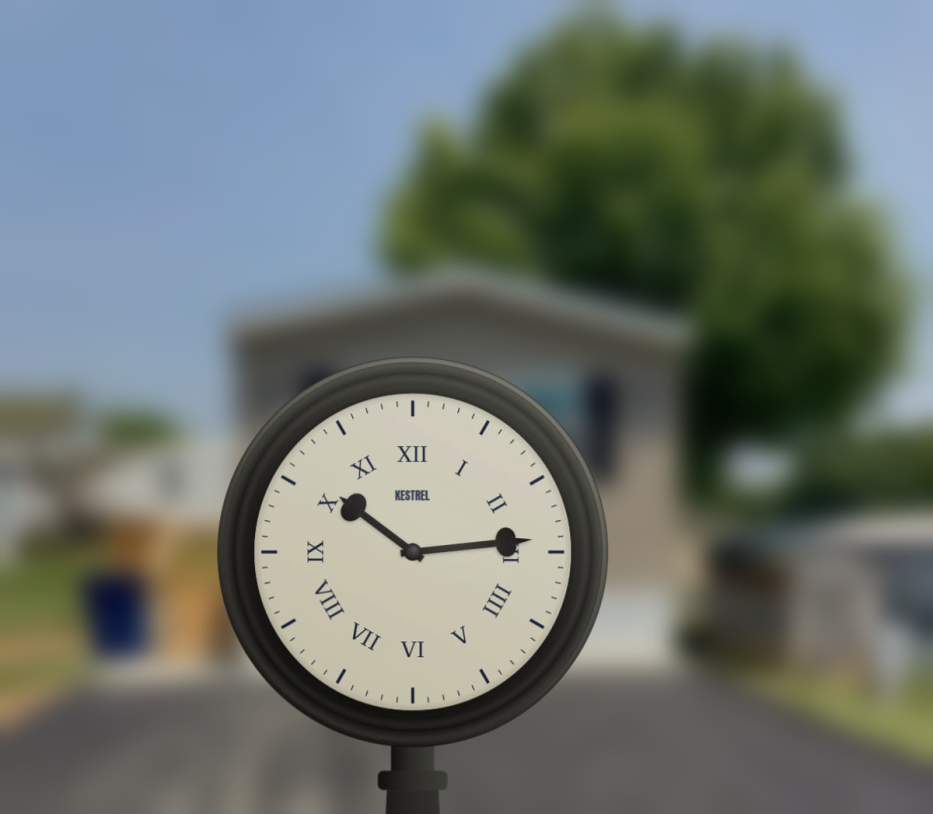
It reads 10 h 14 min
